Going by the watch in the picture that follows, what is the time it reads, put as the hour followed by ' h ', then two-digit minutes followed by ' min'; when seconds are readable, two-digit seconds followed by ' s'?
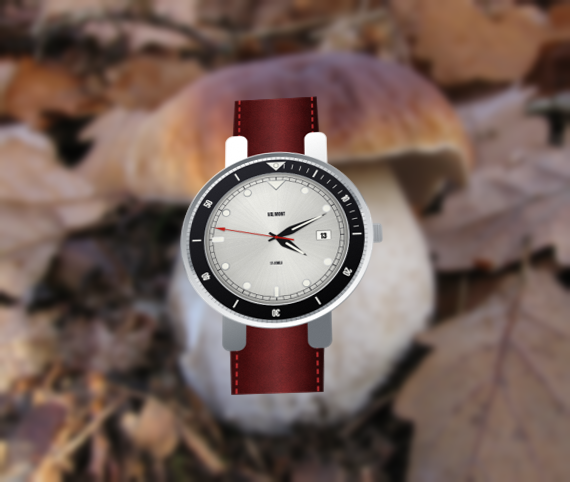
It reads 4 h 10 min 47 s
